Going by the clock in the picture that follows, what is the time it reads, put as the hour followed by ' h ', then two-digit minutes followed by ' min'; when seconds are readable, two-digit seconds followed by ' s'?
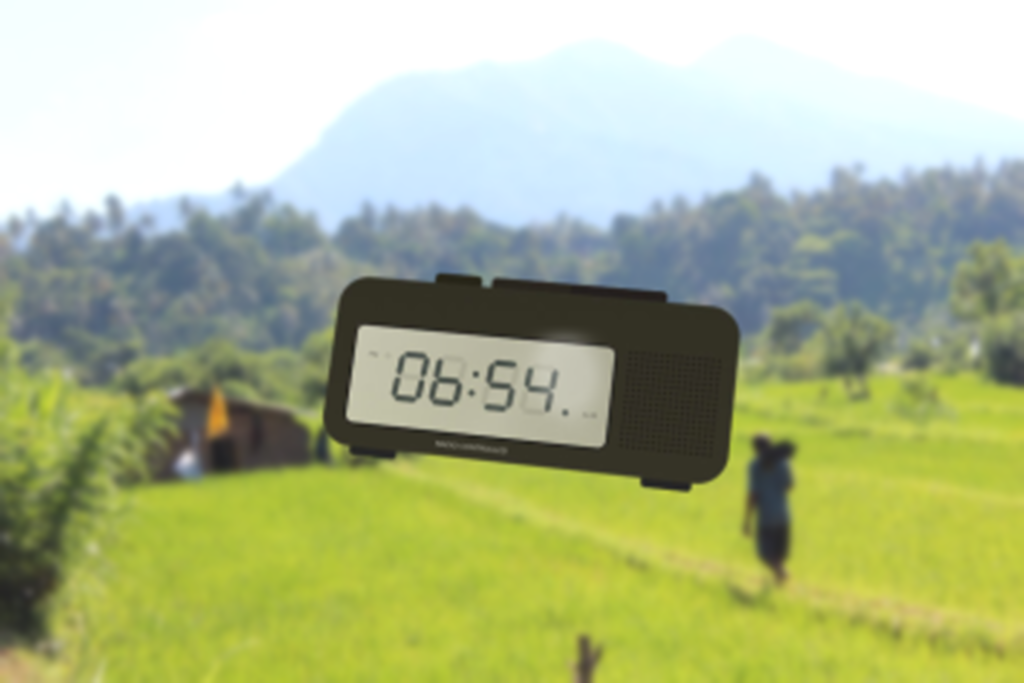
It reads 6 h 54 min
